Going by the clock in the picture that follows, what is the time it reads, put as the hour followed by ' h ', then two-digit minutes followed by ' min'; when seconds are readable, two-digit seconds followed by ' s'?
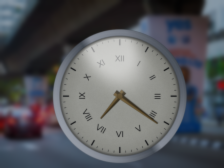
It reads 7 h 21 min
